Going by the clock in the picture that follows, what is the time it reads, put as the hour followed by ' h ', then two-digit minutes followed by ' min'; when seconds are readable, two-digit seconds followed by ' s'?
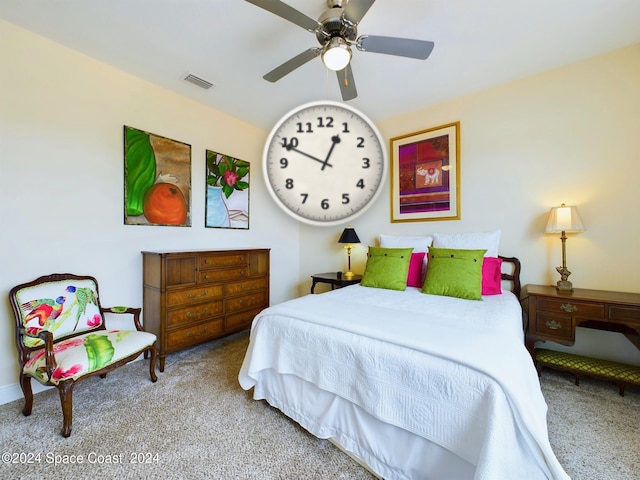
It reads 12 h 49 min
